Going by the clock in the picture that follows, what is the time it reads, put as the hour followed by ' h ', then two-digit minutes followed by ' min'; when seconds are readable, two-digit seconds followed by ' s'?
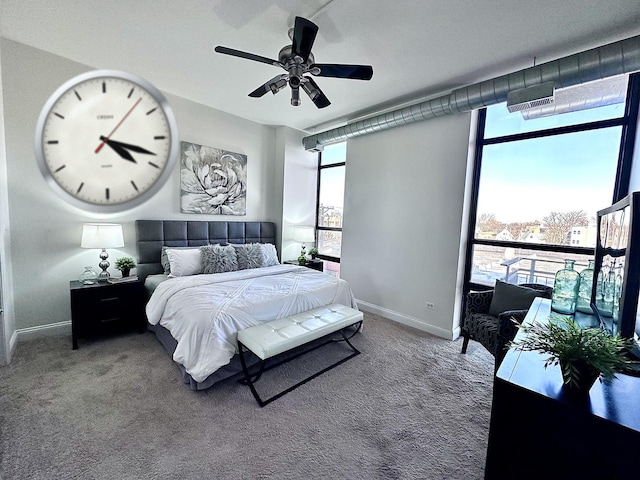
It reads 4 h 18 min 07 s
